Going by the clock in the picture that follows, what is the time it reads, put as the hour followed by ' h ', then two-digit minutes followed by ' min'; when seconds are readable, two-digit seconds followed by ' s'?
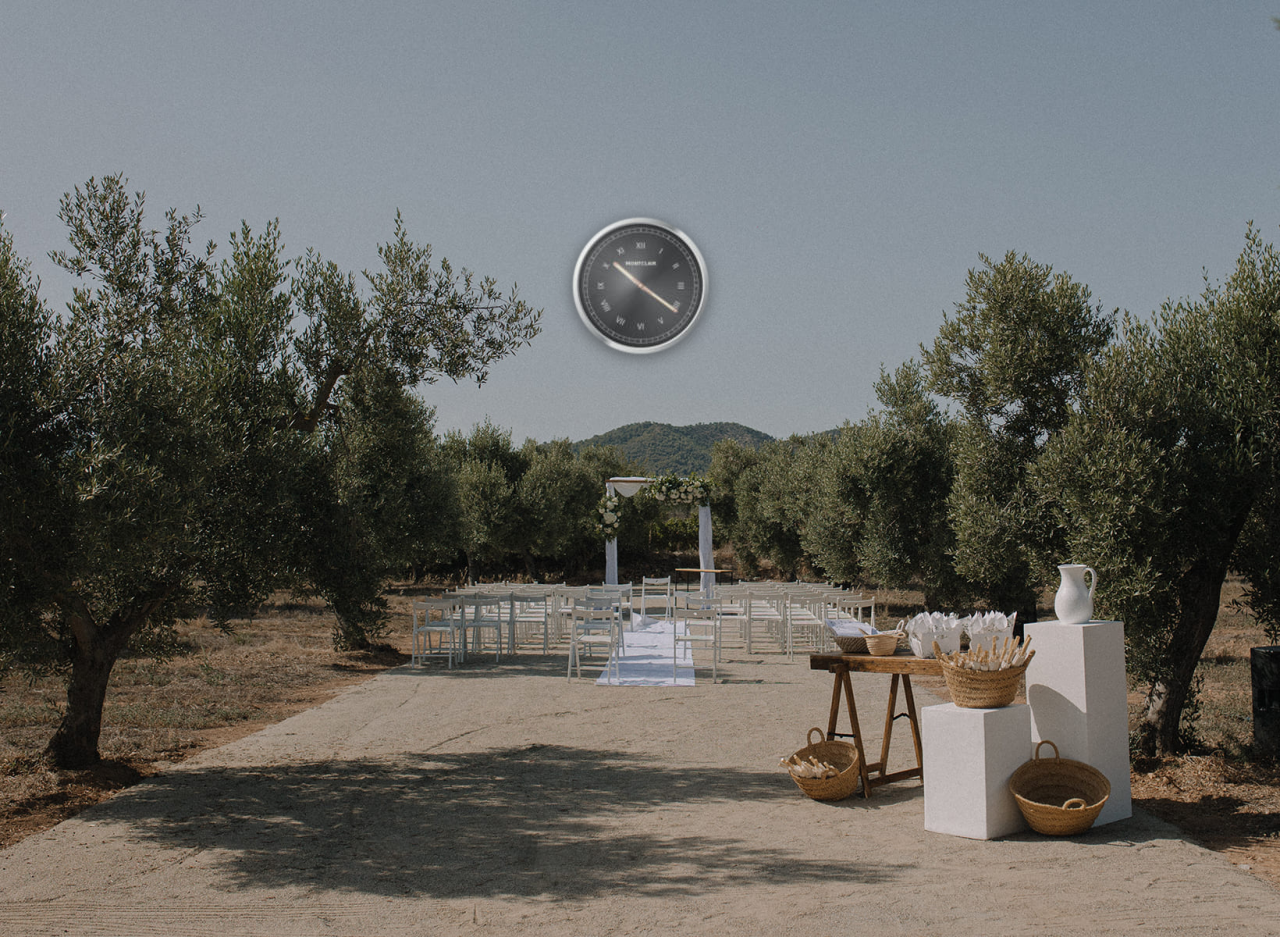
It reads 10 h 21 min
